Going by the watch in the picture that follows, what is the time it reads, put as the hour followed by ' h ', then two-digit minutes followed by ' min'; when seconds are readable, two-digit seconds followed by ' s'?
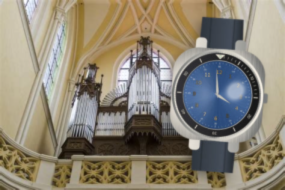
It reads 3 h 59 min
